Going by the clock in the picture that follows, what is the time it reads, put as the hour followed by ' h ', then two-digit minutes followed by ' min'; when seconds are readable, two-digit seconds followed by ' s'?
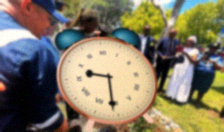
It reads 9 h 31 min
